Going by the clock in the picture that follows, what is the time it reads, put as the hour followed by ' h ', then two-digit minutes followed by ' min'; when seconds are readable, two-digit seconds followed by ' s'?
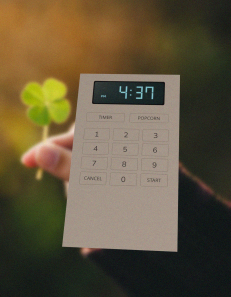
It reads 4 h 37 min
